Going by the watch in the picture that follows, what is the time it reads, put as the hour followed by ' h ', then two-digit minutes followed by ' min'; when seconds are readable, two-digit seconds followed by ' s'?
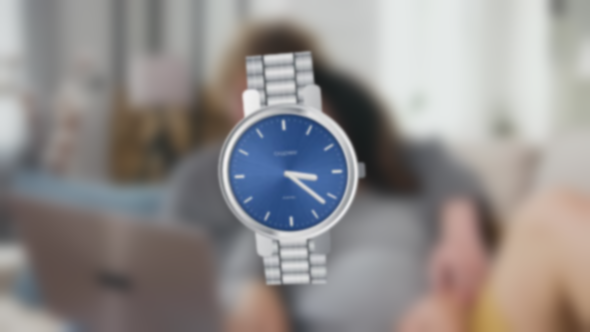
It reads 3 h 22 min
